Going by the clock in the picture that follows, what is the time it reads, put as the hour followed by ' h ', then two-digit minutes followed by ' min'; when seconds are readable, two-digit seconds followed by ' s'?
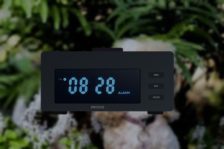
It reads 8 h 28 min
